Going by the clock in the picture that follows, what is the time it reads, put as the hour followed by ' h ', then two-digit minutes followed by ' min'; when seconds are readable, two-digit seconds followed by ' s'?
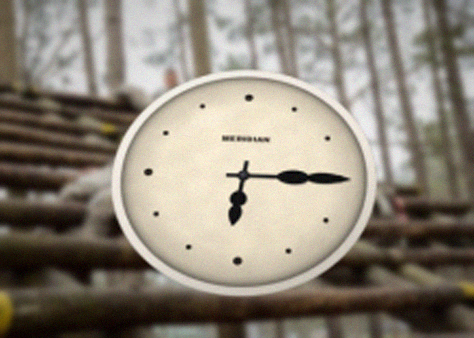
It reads 6 h 15 min
